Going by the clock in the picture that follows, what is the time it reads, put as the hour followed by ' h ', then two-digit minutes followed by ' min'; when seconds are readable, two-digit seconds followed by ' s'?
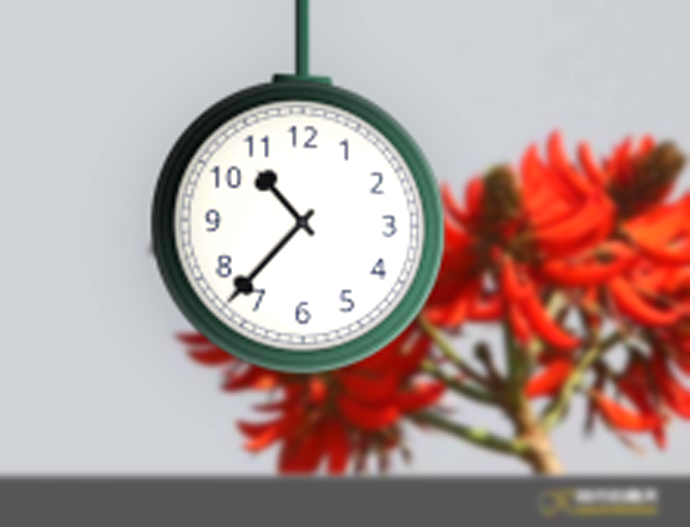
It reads 10 h 37 min
